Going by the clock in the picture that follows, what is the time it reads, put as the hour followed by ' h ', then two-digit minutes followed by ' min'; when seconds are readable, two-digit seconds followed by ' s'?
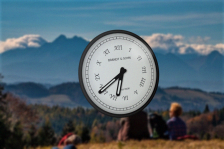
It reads 6 h 40 min
